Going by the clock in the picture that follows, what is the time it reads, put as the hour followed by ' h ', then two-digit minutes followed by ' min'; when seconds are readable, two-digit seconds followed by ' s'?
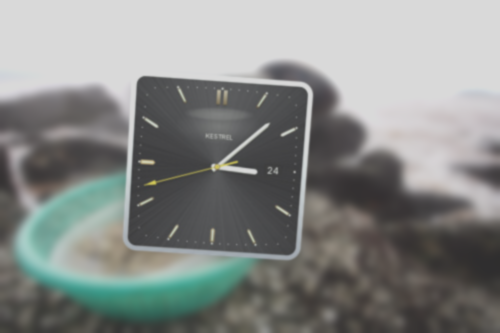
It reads 3 h 07 min 42 s
